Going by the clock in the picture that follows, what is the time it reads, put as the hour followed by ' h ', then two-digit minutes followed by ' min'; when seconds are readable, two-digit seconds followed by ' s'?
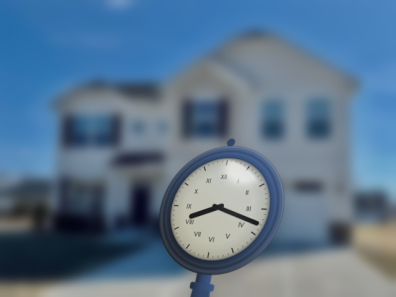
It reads 8 h 18 min
